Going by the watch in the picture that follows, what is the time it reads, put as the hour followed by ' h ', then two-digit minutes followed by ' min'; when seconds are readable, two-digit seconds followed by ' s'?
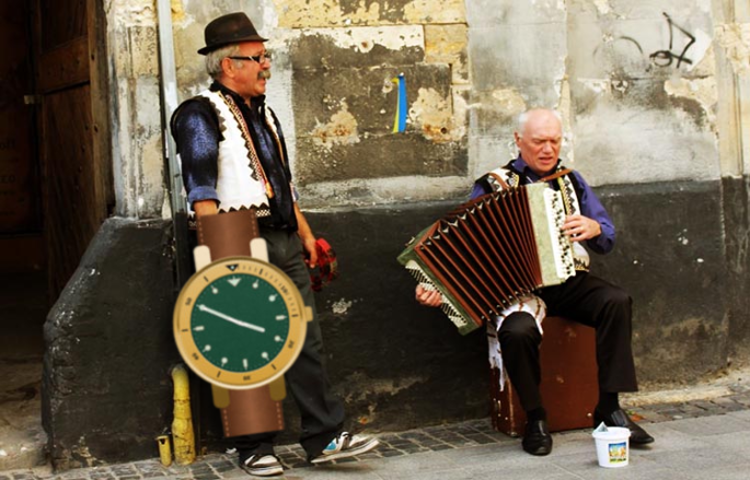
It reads 3 h 50 min
